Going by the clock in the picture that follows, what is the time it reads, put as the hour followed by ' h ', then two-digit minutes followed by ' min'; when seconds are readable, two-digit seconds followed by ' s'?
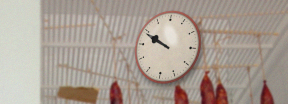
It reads 9 h 49 min
